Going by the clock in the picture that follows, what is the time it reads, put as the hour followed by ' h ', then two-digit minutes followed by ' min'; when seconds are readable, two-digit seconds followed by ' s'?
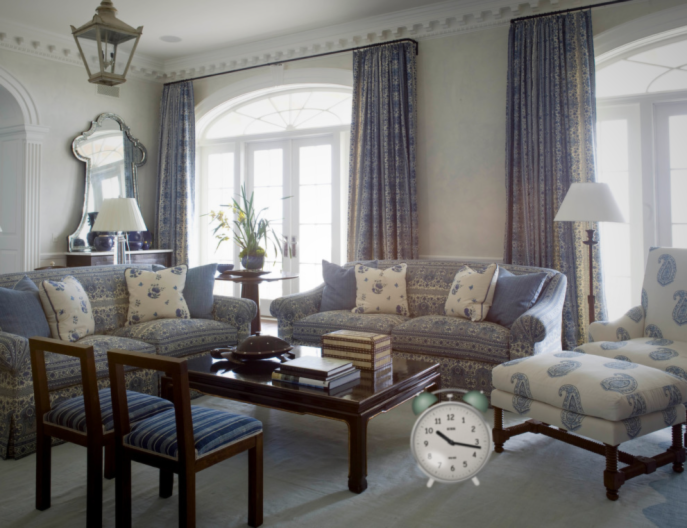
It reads 10 h 17 min
